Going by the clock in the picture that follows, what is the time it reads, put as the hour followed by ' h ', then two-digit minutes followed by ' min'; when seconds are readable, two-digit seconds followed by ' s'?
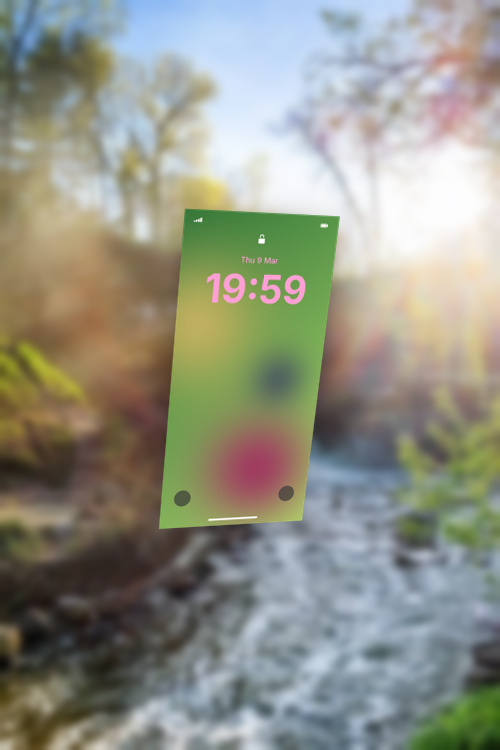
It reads 19 h 59 min
